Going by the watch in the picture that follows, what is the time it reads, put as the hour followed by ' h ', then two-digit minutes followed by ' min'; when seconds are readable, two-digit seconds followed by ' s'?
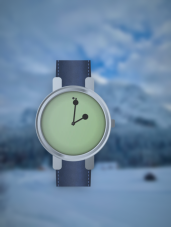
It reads 2 h 01 min
